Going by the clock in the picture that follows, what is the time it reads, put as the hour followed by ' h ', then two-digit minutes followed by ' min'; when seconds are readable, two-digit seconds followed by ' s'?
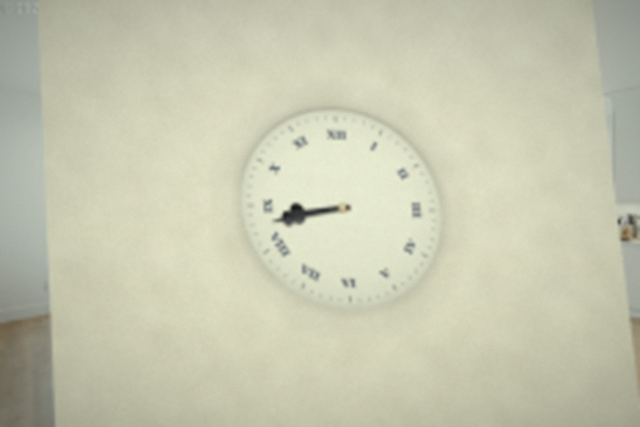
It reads 8 h 43 min
